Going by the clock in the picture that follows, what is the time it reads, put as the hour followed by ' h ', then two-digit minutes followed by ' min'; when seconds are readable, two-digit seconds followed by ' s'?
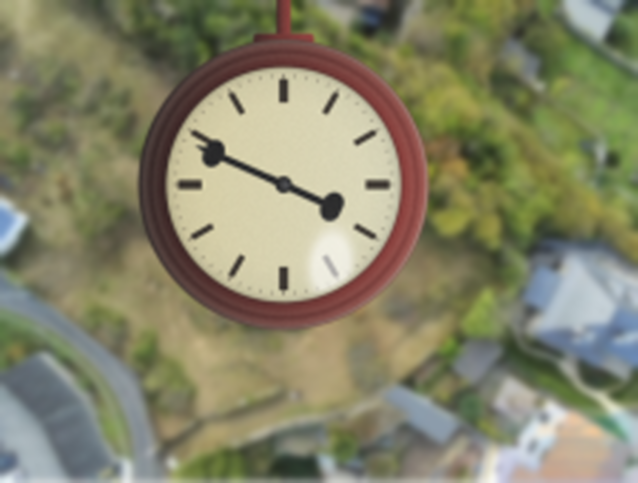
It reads 3 h 49 min
